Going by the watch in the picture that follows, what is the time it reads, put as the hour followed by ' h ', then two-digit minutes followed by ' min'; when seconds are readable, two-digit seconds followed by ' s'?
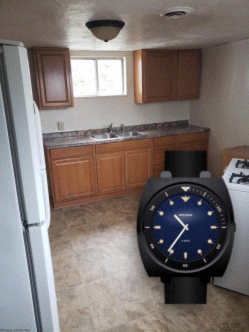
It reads 10 h 36 min
